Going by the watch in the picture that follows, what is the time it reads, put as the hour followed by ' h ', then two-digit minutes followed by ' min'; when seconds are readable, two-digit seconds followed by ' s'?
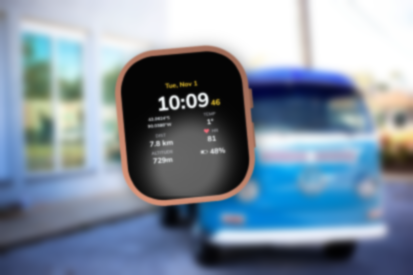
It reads 10 h 09 min
